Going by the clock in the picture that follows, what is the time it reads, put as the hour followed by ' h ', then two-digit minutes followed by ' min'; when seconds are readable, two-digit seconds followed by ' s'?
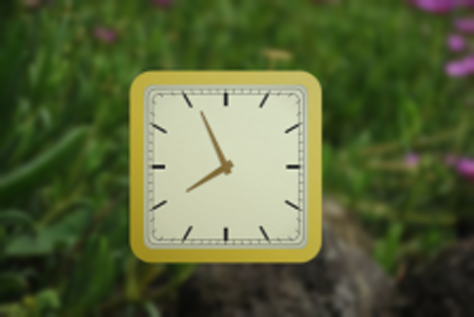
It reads 7 h 56 min
